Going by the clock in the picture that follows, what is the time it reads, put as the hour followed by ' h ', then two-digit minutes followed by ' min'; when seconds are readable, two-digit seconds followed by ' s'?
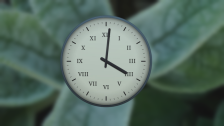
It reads 4 h 01 min
